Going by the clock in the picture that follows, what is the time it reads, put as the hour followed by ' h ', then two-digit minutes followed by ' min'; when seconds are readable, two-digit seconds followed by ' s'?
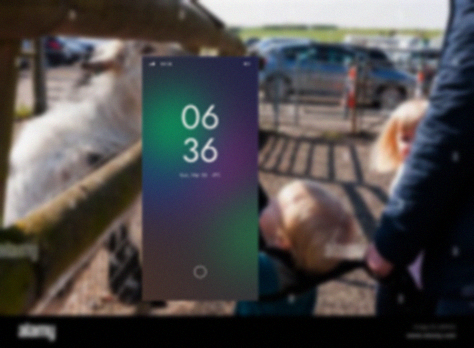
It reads 6 h 36 min
